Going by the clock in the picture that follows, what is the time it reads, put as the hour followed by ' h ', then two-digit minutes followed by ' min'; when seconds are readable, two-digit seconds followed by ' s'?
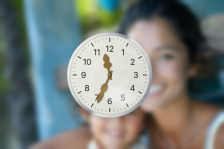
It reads 11 h 34 min
